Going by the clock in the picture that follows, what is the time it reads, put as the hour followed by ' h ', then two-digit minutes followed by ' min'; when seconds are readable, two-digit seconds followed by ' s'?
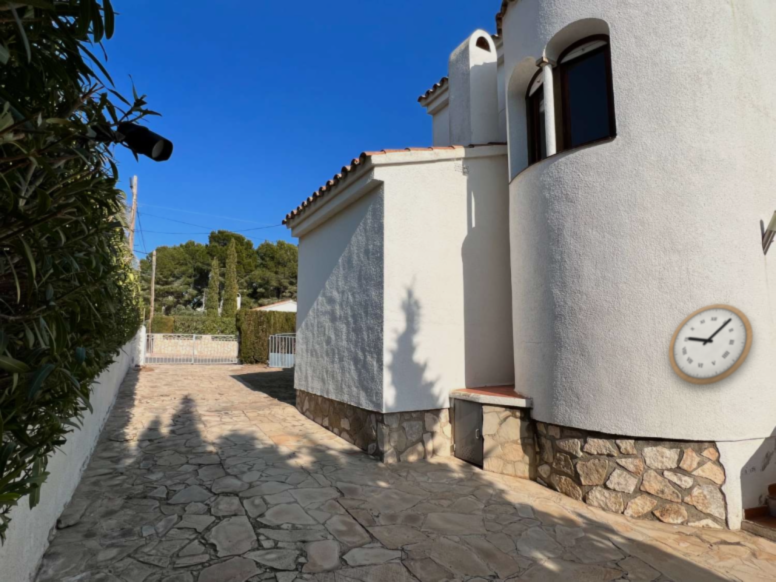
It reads 9 h 06 min
